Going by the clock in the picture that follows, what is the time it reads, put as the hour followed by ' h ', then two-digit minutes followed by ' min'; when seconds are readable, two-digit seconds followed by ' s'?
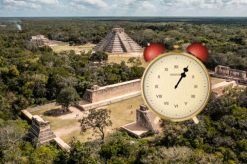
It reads 1 h 05 min
